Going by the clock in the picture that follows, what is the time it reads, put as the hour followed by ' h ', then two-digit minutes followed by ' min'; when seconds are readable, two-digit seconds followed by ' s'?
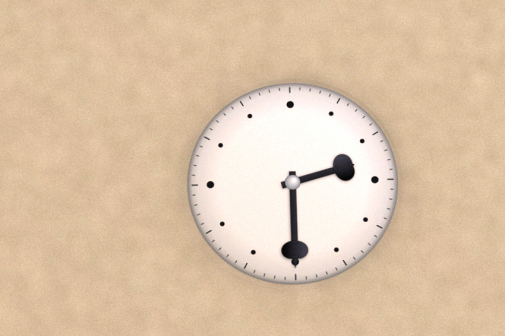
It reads 2 h 30 min
